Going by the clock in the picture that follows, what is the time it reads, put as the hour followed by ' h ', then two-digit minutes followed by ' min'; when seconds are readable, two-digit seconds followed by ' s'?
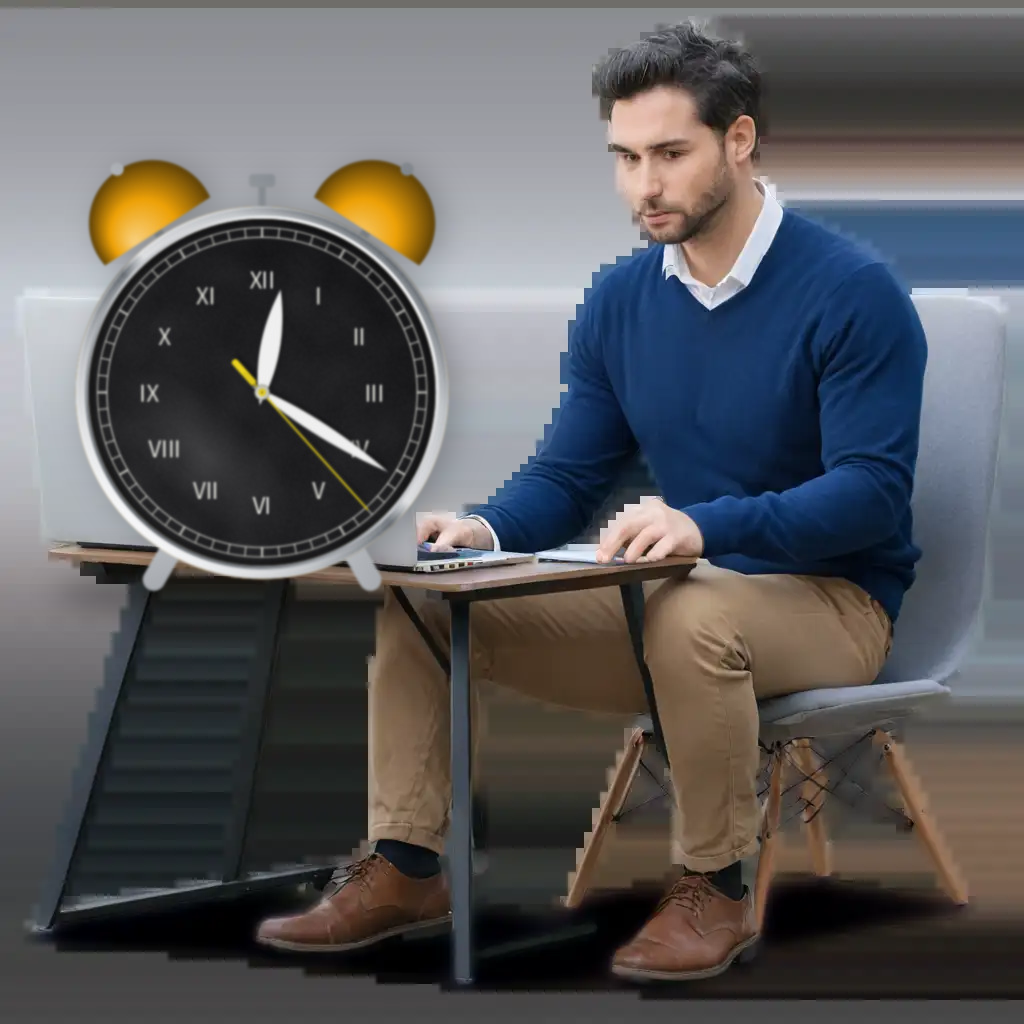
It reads 12 h 20 min 23 s
